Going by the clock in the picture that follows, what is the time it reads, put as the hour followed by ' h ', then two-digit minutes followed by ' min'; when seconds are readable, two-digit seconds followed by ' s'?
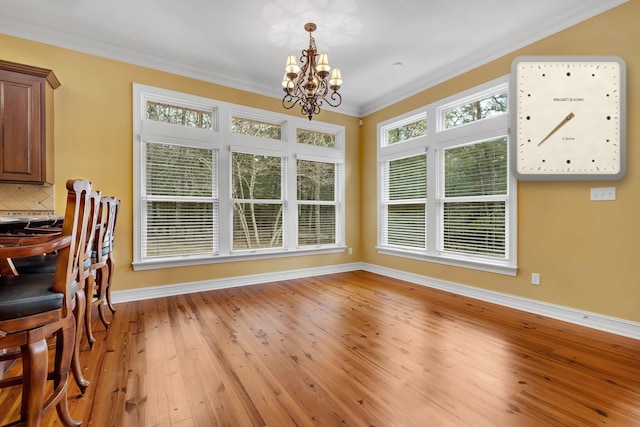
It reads 7 h 38 min
